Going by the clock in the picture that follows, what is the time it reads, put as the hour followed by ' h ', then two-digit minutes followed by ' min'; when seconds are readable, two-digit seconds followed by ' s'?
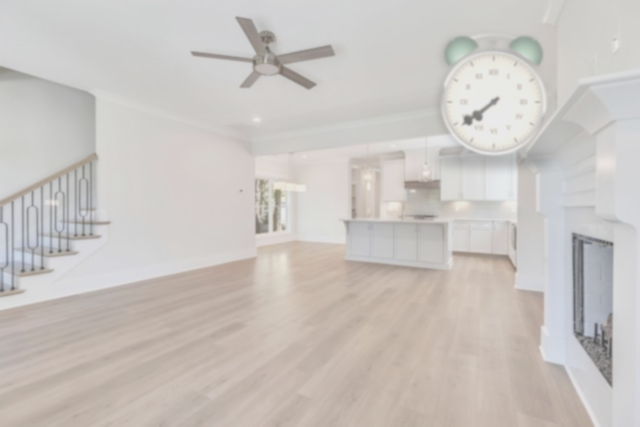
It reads 7 h 39 min
